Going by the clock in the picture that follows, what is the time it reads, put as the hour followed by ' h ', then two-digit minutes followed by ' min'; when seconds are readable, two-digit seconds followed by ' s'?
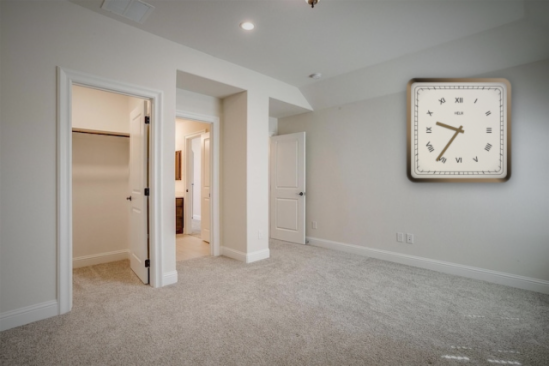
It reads 9 h 36 min
